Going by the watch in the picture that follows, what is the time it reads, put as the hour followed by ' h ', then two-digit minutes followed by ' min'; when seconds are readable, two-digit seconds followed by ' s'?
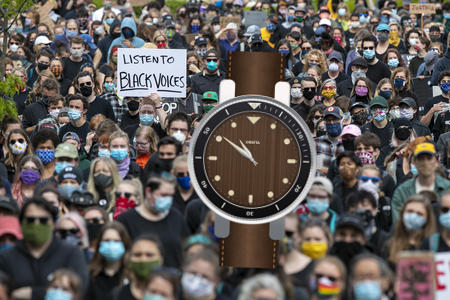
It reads 10 h 51 min
